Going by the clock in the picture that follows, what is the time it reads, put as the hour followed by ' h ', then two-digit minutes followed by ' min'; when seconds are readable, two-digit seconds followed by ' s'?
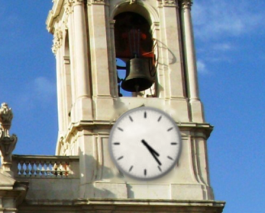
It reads 4 h 24 min
